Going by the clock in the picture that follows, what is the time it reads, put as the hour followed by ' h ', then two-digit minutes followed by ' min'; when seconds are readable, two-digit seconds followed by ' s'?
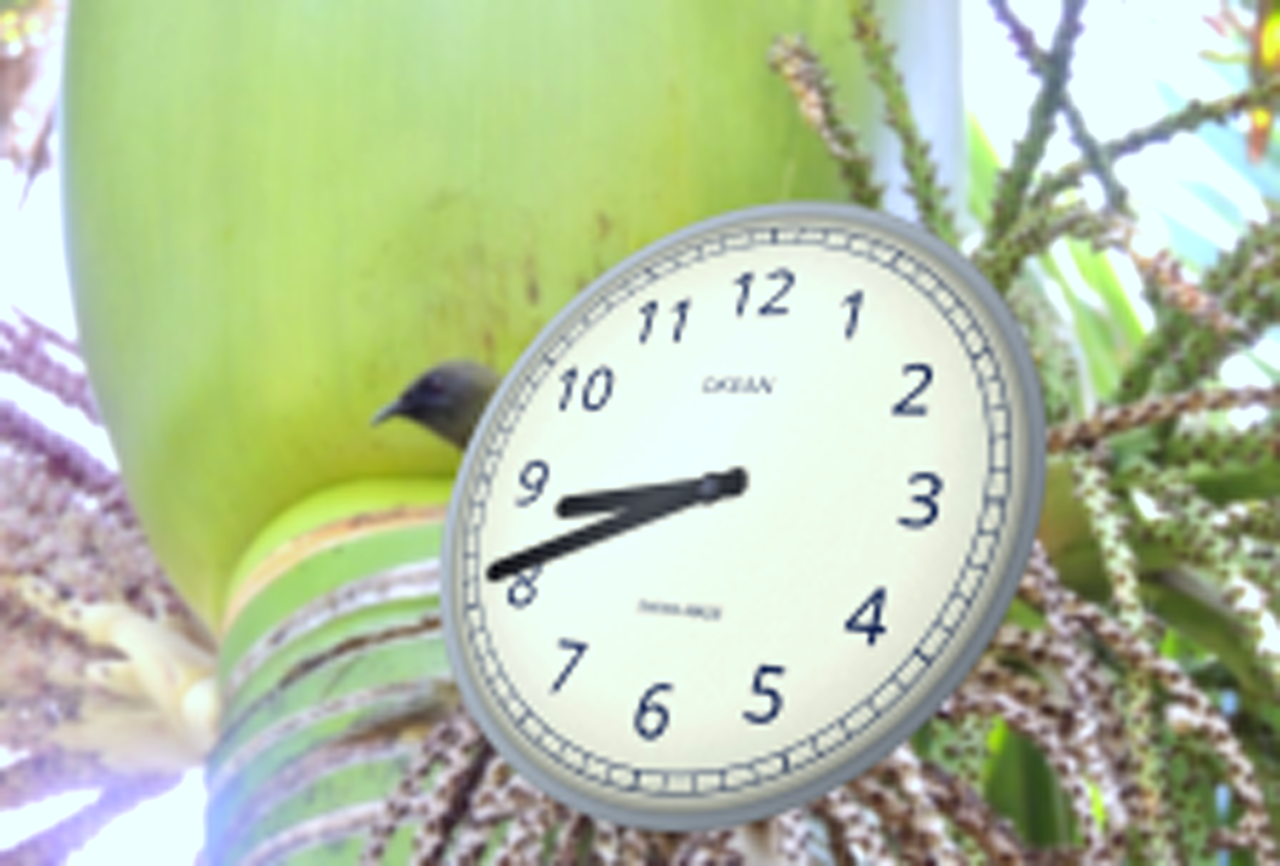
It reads 8 h 41 min
